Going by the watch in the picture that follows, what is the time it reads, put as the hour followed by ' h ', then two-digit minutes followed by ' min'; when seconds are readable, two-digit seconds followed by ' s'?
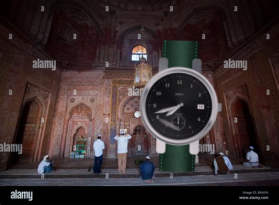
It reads 7 h 42 min
